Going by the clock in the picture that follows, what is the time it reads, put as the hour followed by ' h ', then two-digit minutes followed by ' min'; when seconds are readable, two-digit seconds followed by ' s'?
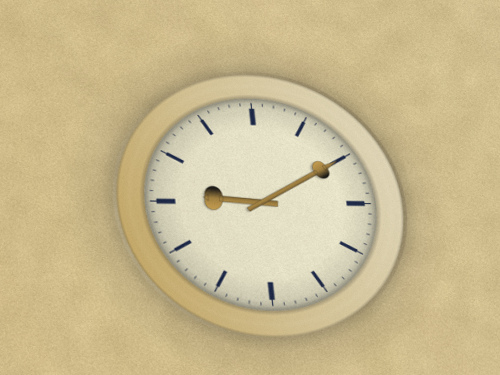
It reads 9 h 10 min
